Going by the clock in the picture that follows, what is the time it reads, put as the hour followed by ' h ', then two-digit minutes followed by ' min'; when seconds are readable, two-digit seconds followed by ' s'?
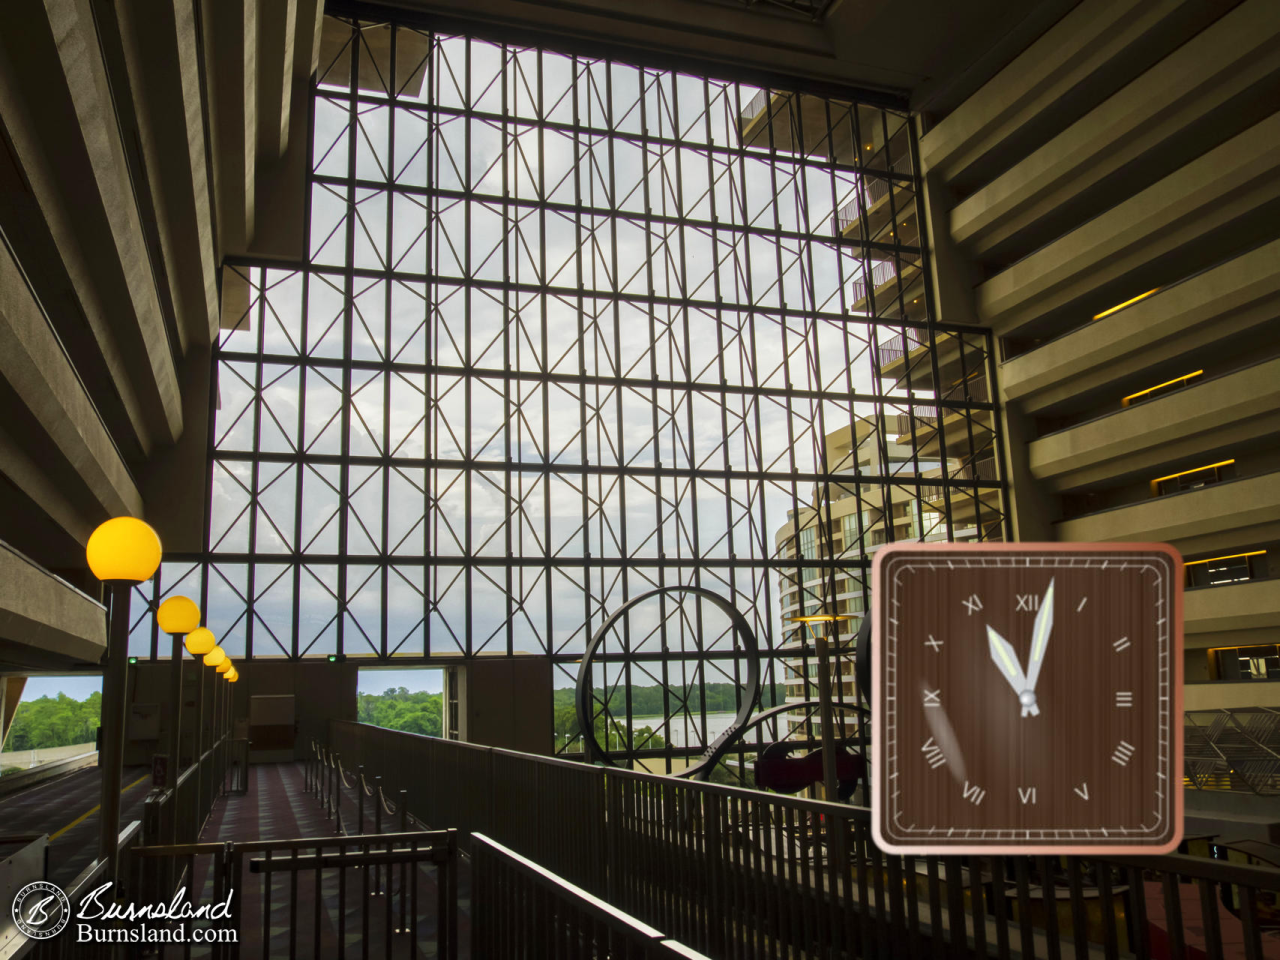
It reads 11 h 02 min
